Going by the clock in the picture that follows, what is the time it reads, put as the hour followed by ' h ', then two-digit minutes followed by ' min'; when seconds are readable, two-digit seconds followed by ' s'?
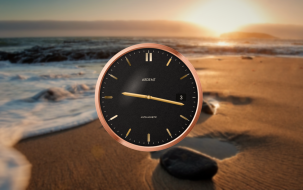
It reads 9 h 17 min
